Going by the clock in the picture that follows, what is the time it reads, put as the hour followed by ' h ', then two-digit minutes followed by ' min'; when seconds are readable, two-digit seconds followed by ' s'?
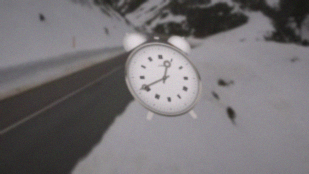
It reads 12 h 41 min
